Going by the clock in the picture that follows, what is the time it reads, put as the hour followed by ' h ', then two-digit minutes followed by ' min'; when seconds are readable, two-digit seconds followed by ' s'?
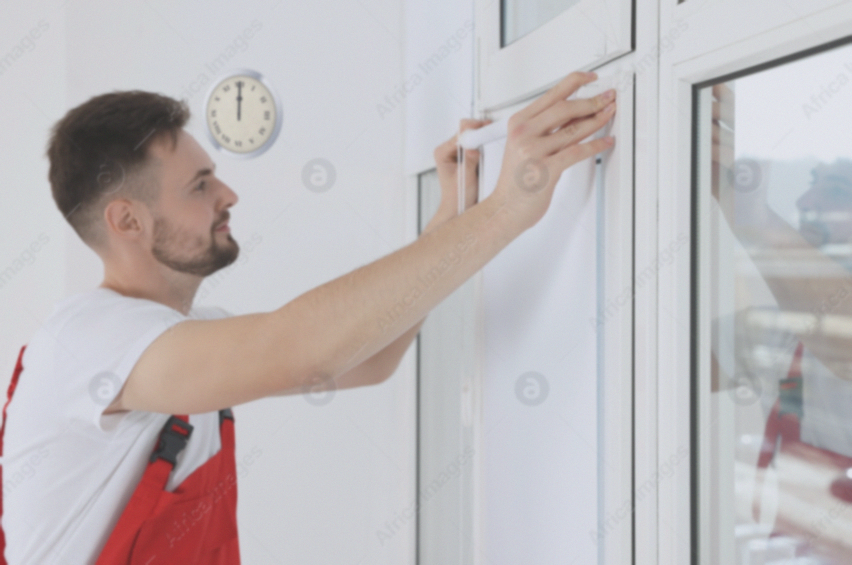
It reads 12 h 00 min
